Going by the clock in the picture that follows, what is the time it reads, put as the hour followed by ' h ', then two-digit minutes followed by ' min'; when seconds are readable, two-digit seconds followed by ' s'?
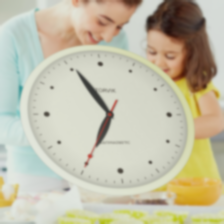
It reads 6 h 55 min 35 s
